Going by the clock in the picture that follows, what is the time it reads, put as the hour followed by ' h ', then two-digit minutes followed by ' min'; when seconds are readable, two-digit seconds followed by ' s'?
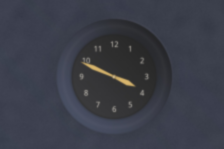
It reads 3 h 49 min
